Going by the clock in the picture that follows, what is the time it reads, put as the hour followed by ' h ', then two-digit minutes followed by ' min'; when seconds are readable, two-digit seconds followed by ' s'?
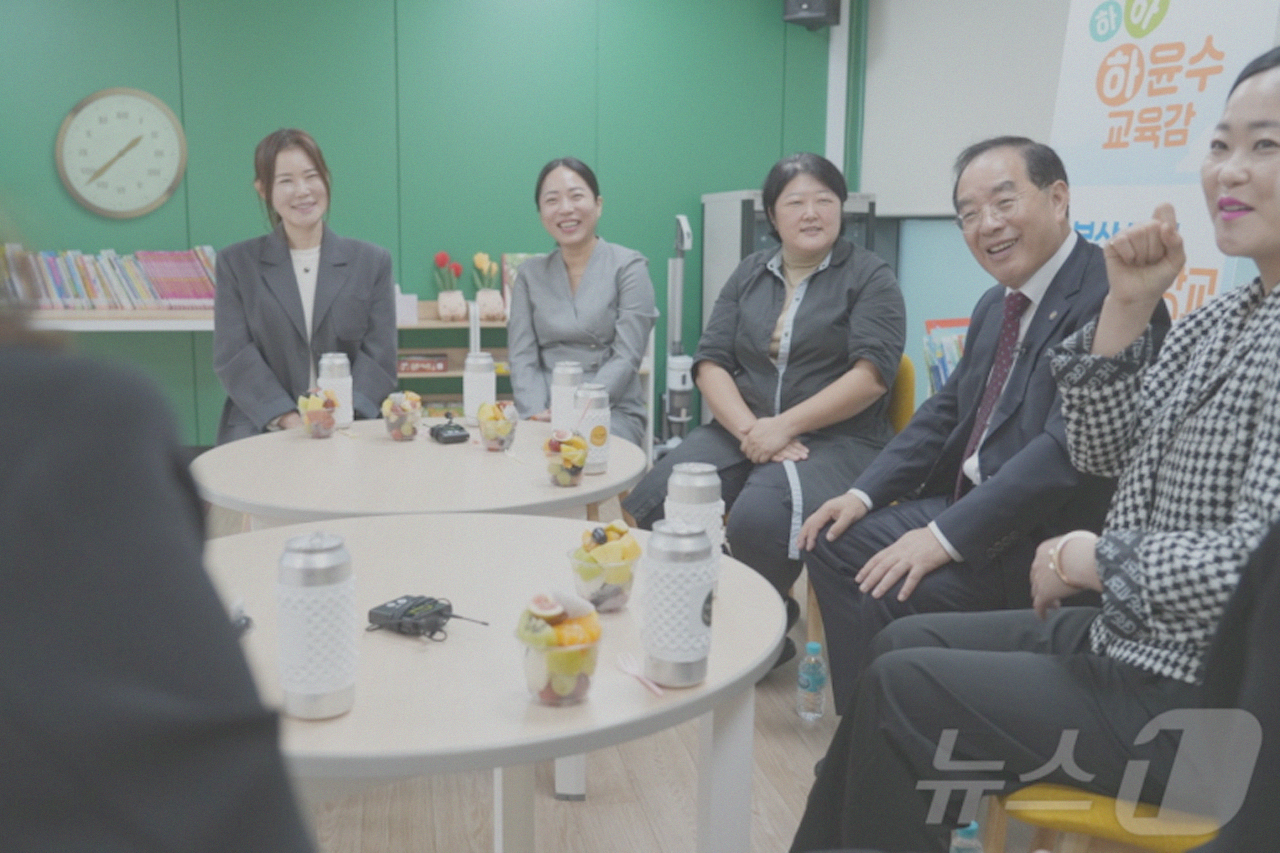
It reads 1 h 38 min
